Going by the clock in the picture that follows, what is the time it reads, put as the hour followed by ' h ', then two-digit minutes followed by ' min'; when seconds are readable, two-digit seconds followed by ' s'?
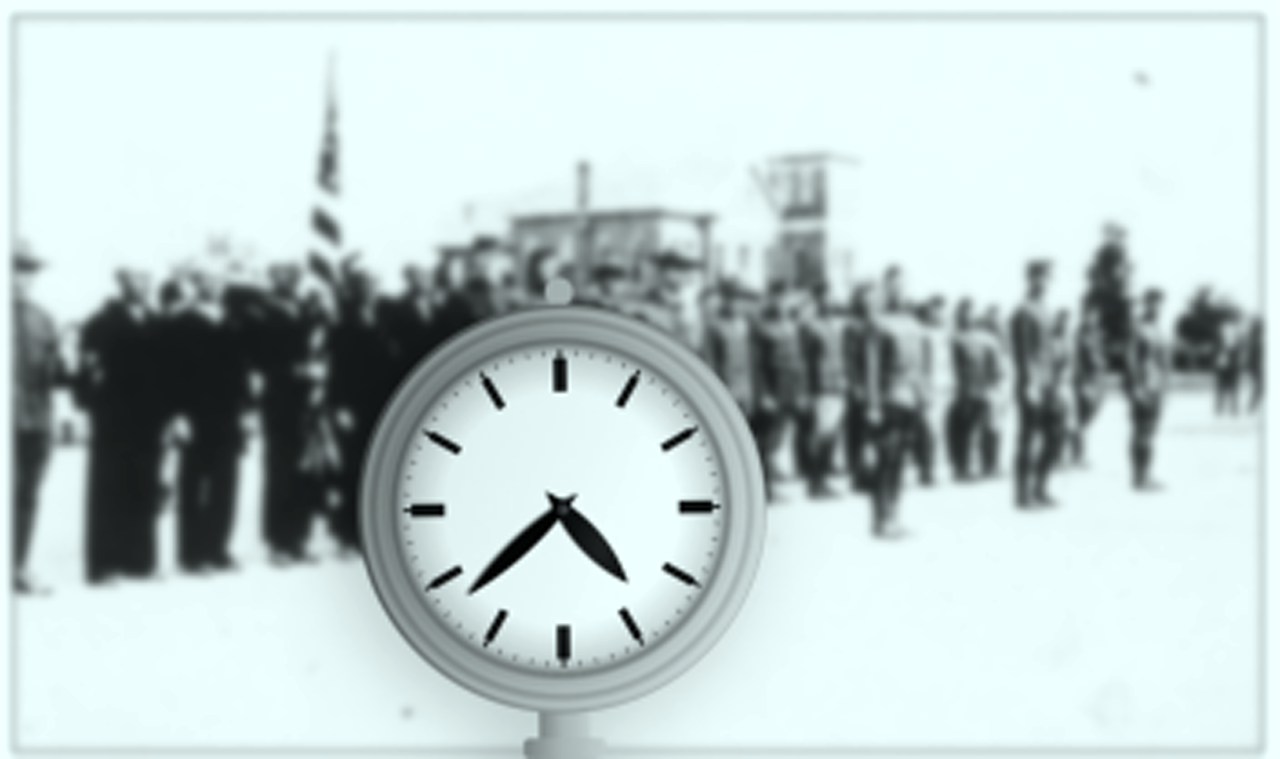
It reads 4 h 38 min
